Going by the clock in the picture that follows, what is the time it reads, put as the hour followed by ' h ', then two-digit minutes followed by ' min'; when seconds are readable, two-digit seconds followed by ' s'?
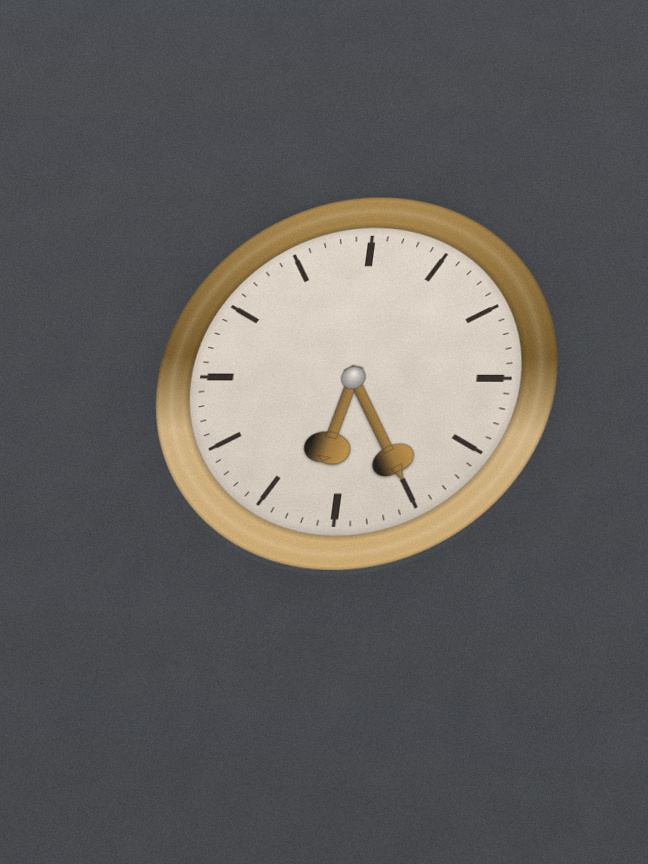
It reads 6 h 25 min
